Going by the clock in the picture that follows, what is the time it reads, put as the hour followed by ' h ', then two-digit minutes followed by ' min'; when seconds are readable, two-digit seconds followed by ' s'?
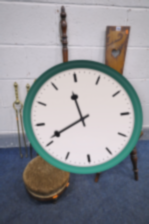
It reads 11 h 41 min
